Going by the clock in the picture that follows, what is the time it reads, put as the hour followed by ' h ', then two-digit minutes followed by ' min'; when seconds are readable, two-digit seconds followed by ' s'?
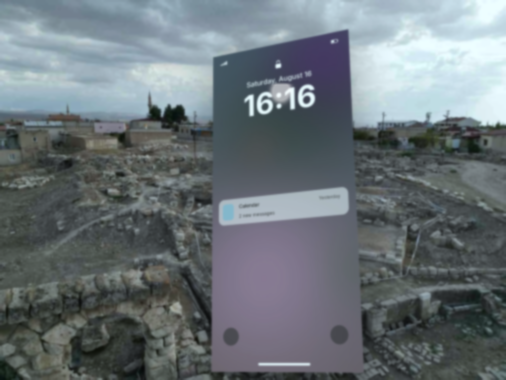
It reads 16 h 16 min
